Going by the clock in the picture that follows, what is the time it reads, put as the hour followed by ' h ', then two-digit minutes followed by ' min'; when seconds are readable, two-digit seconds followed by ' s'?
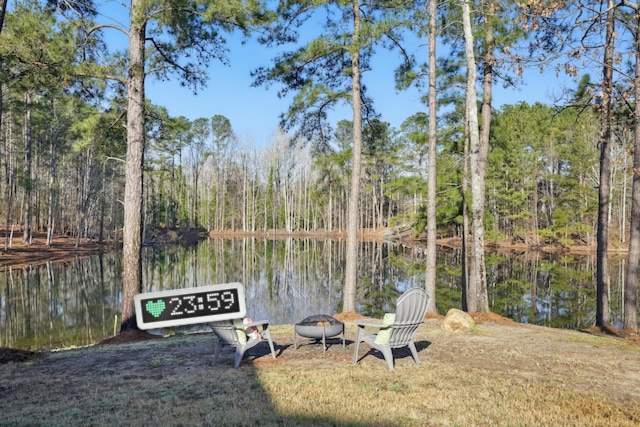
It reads 23 h 59 min
